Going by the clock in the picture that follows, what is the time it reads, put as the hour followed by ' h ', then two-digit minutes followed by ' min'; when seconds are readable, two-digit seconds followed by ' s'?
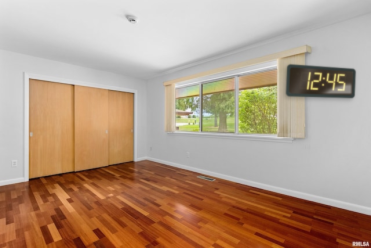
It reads 12 h 45 min
